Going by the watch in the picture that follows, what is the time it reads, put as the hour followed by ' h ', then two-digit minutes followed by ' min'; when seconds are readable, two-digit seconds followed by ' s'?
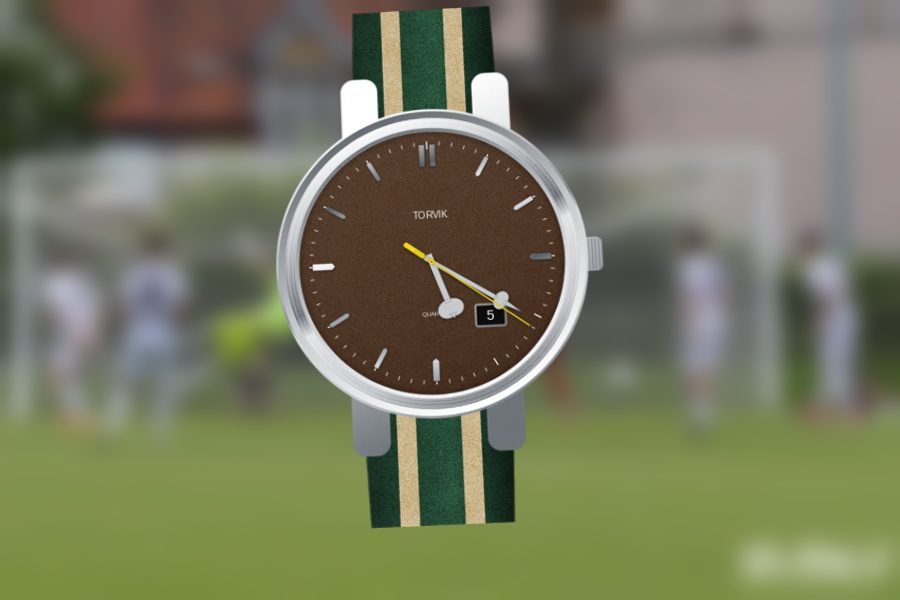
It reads 5 h 20 min 21 s
